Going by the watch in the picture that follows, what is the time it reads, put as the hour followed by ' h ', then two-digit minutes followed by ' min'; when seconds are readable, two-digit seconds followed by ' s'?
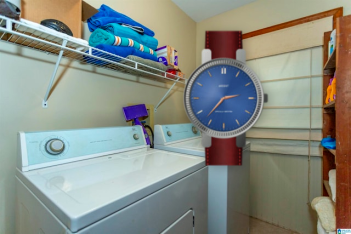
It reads 2 h 37 min
